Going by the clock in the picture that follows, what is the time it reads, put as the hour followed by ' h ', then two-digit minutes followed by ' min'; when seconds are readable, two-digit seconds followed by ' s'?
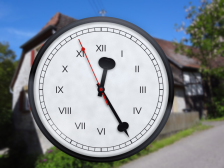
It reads 12 h 24 min 56 s
